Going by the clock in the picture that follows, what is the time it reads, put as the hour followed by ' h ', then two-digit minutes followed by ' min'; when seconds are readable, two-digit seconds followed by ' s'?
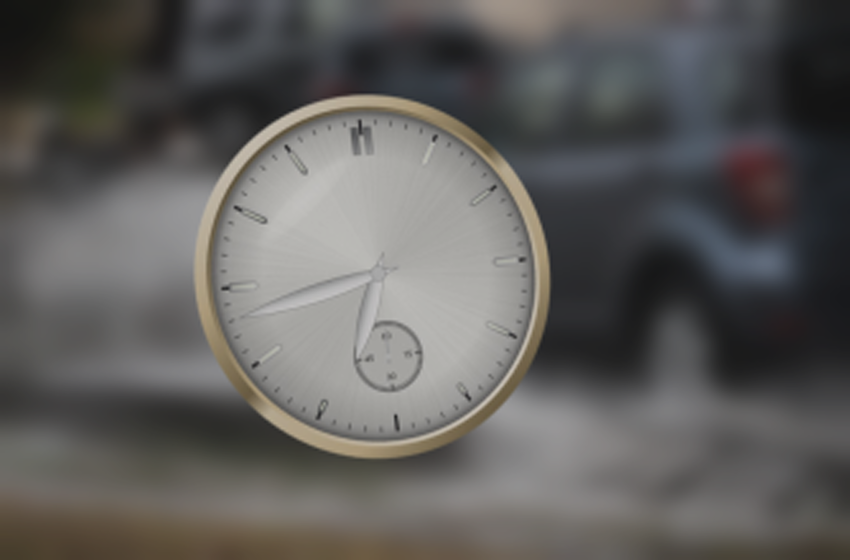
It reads 6 h 43 min
